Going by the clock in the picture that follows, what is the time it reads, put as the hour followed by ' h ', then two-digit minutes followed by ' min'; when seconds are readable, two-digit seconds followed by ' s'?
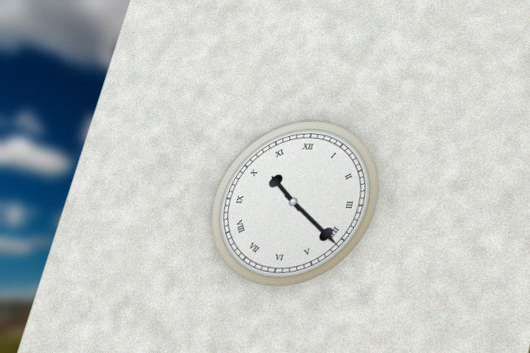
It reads 10 h 21 min
